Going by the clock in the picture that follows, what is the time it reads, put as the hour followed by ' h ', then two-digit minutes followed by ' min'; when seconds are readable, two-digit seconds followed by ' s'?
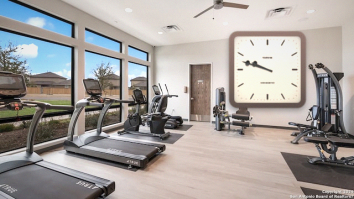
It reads 9 h 48 min
